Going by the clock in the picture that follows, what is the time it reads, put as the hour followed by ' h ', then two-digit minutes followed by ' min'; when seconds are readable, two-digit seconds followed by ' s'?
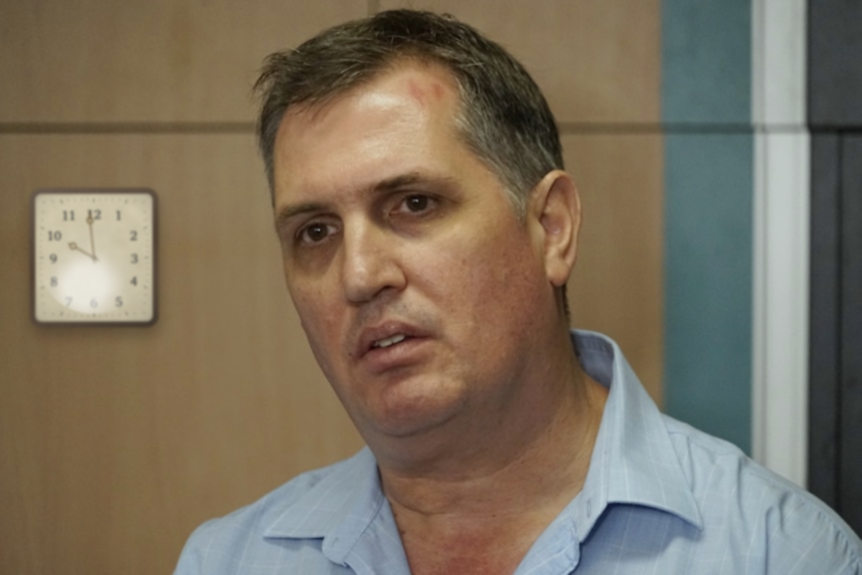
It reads 9 h 59 min
